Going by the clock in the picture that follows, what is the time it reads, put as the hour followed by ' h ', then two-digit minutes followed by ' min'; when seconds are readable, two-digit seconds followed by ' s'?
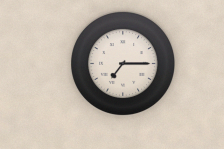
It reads 7 h 15 min
